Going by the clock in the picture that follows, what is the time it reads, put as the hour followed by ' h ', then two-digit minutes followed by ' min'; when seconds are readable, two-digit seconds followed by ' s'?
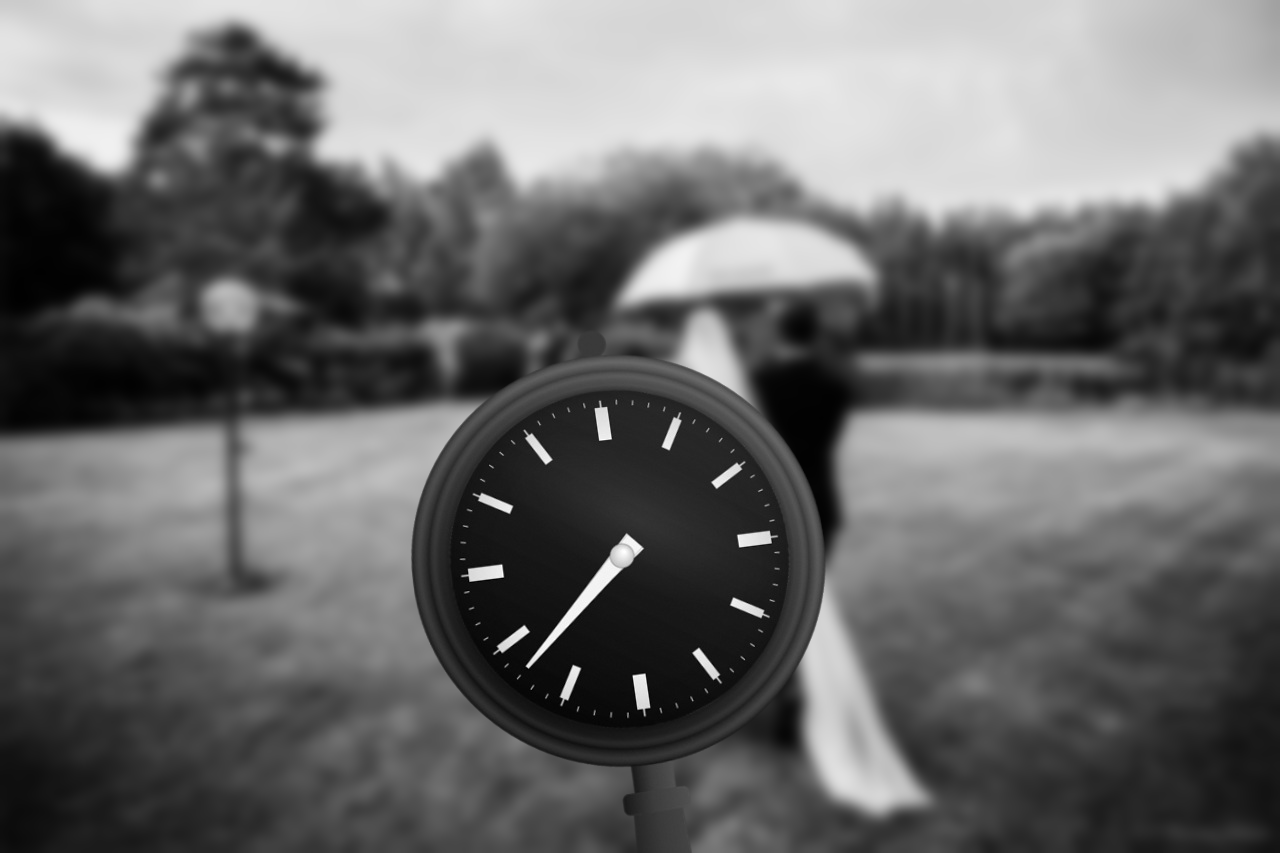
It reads 7 h 38 min
